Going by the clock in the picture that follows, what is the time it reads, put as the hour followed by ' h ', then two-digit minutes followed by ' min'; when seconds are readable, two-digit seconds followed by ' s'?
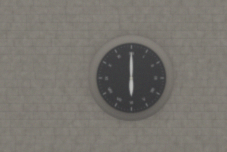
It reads 6 h 00 min
